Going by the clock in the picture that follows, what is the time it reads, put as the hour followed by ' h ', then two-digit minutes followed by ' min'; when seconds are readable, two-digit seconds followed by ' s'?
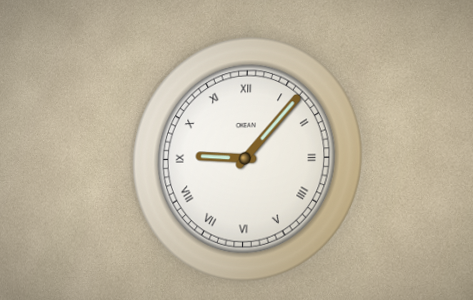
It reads 9 h 07 min
